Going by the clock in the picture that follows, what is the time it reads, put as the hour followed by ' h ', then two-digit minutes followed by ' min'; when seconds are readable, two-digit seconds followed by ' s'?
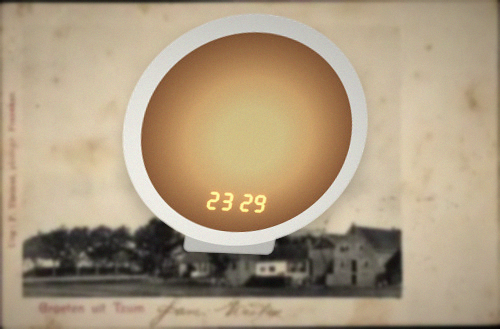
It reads 23 h 29 min
